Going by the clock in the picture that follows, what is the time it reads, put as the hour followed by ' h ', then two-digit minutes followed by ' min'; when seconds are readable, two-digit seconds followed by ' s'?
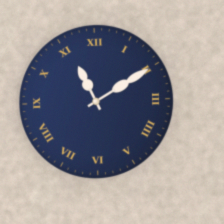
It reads 11 h 10 min
